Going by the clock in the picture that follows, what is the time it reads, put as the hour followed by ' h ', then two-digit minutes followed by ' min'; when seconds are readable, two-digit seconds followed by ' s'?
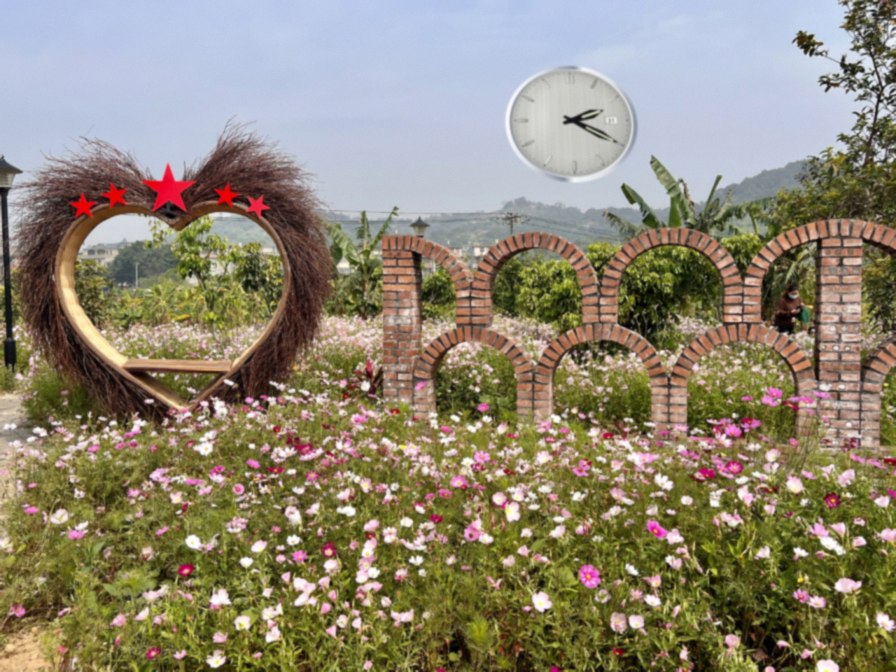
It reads 2 h 20 min
